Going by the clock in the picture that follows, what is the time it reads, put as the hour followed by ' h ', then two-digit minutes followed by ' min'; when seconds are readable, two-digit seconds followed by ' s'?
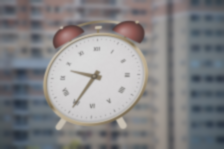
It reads 9 h 35 min
